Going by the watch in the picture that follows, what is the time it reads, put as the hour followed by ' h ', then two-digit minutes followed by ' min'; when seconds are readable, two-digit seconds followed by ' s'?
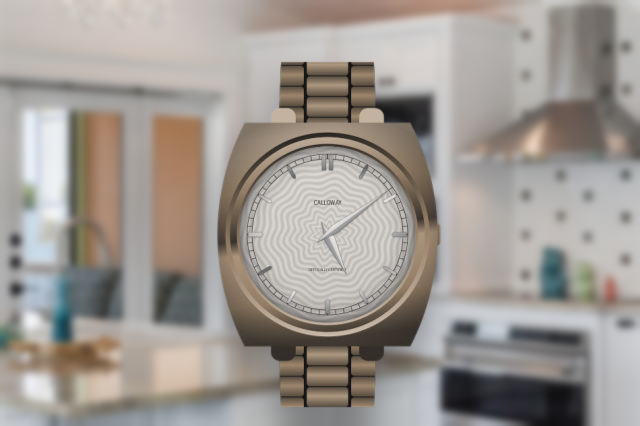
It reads 5 h 09 min
